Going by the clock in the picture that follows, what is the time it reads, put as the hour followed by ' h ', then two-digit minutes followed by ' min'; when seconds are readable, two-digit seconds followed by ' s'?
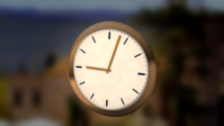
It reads 9 h 03 min
